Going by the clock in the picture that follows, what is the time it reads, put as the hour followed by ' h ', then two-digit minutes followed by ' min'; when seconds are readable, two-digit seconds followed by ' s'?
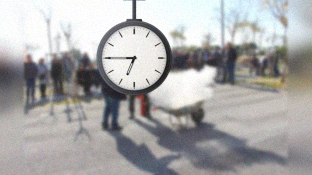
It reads 6 h 45 min
